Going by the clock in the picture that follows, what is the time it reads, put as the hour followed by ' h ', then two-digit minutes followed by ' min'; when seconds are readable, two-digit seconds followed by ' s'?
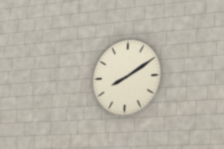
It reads 8 h 10 min
